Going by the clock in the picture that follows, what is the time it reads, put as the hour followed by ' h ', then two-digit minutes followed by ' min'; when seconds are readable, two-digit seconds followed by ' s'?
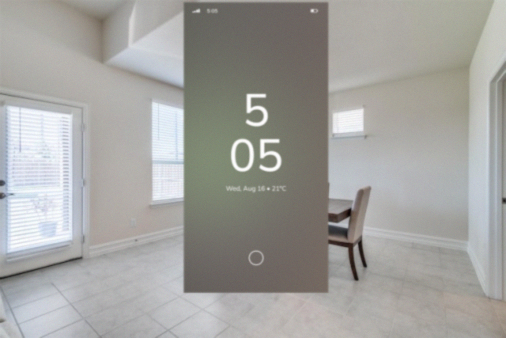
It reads 5 h 05 min
